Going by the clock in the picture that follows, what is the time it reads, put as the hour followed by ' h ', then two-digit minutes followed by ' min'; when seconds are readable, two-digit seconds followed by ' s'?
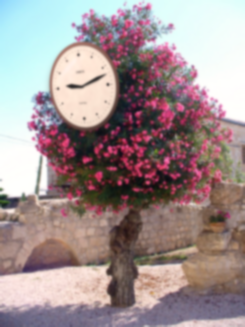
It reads 9 h 12 min
